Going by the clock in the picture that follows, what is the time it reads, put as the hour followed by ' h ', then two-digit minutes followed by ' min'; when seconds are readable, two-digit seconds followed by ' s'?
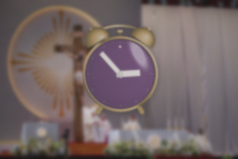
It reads 2 h 53 min
